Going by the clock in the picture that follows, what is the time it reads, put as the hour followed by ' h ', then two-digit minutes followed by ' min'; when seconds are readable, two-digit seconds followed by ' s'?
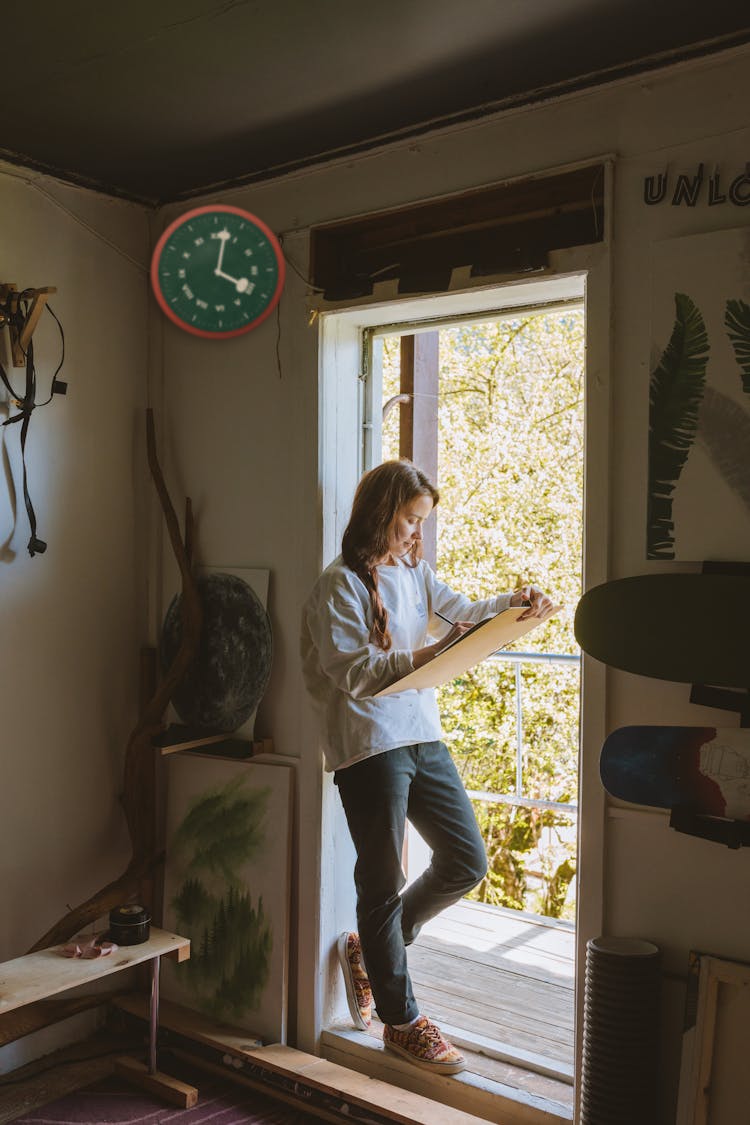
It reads 4 h 02 min
